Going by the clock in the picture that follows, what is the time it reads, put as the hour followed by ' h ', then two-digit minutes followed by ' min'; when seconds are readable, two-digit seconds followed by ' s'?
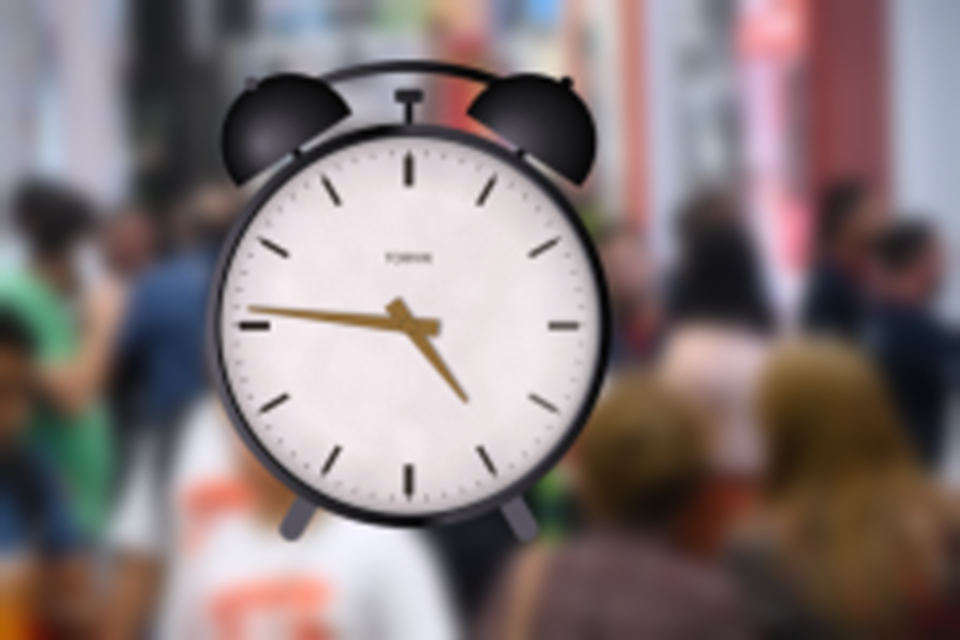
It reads 4 h 46 min
